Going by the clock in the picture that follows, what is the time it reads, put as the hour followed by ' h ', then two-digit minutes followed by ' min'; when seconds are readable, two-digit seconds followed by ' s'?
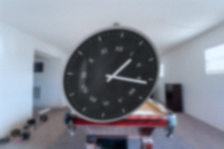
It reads 1 h 16 min
